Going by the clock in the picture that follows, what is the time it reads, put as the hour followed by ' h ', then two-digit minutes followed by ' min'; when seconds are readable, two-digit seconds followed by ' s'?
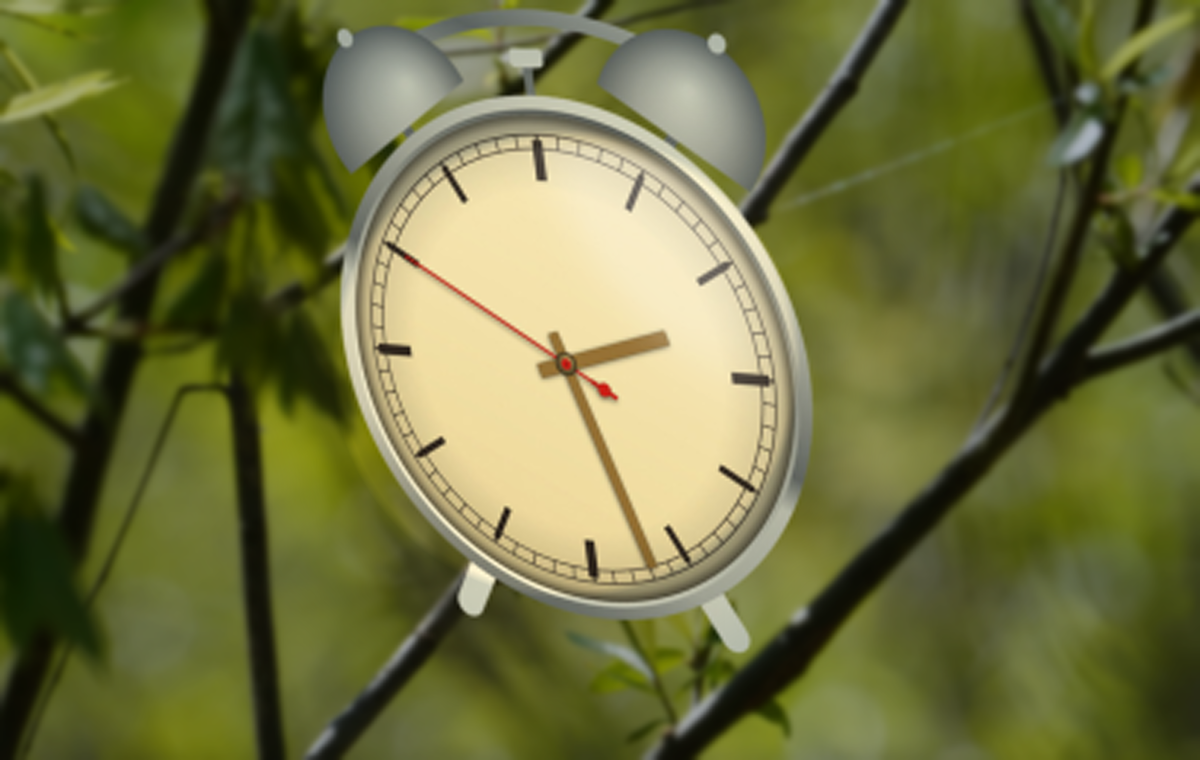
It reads 2 h 26 min 50 s
